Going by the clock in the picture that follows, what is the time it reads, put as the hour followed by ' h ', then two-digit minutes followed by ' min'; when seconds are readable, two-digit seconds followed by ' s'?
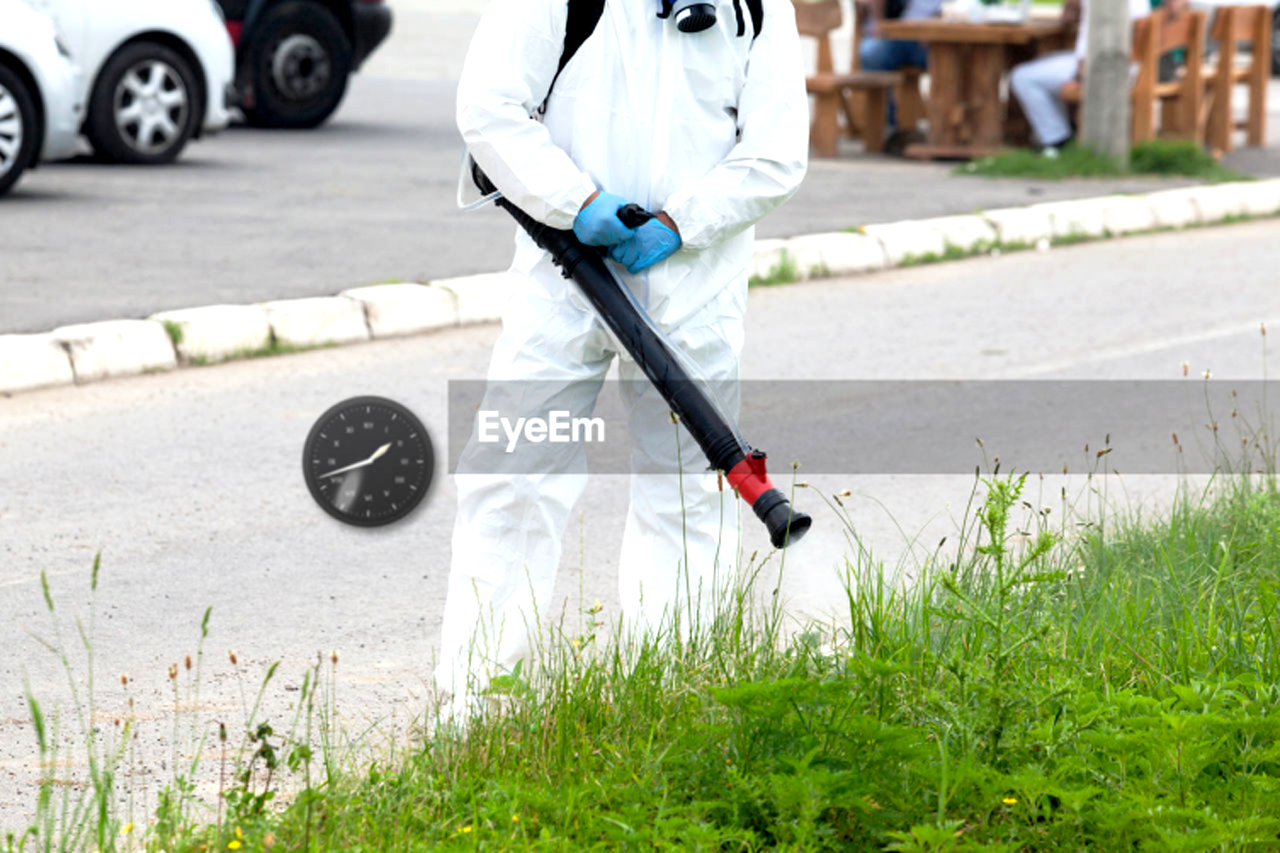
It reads 1 h 42 min
